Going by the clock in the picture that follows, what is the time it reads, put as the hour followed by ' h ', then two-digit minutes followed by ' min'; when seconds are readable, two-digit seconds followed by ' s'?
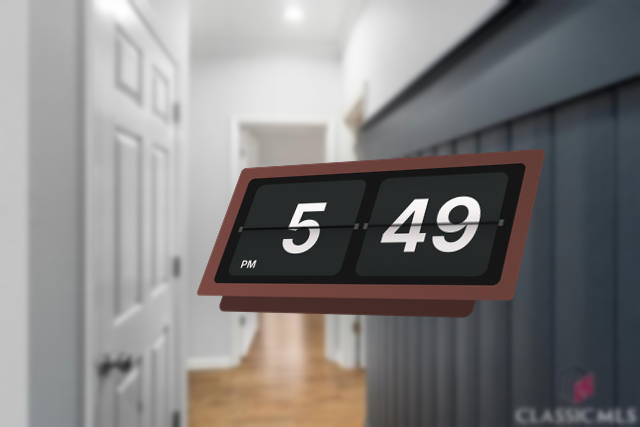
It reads 5 h 49 min
